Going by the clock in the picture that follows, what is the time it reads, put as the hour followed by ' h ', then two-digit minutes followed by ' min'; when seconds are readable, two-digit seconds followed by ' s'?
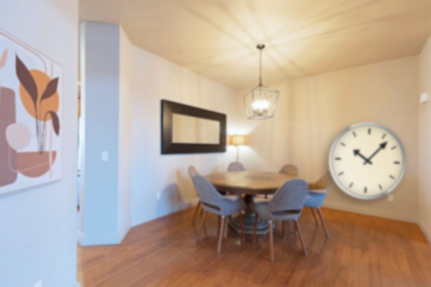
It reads 10 h 07 min
